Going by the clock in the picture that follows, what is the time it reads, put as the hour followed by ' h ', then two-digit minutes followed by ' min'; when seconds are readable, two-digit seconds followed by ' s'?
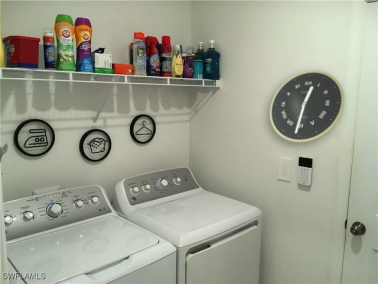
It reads 12 h 31 min
